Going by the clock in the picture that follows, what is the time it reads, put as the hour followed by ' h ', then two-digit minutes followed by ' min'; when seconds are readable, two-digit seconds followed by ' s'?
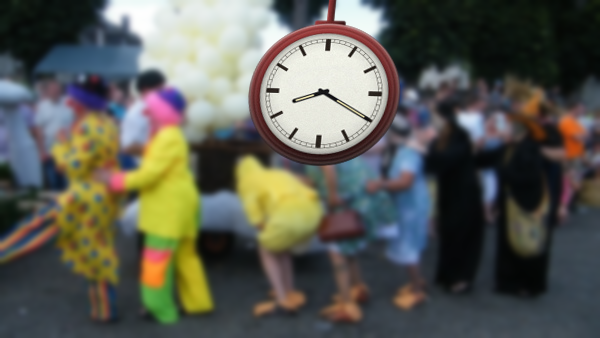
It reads 8 h 20 min
